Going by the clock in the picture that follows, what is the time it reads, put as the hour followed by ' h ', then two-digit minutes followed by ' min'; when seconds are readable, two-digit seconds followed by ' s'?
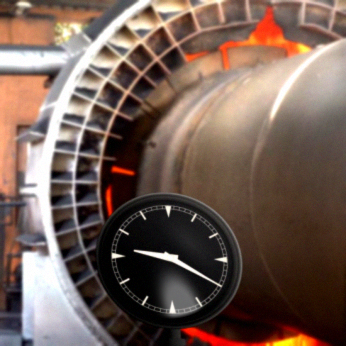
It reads 9 h 20 min
